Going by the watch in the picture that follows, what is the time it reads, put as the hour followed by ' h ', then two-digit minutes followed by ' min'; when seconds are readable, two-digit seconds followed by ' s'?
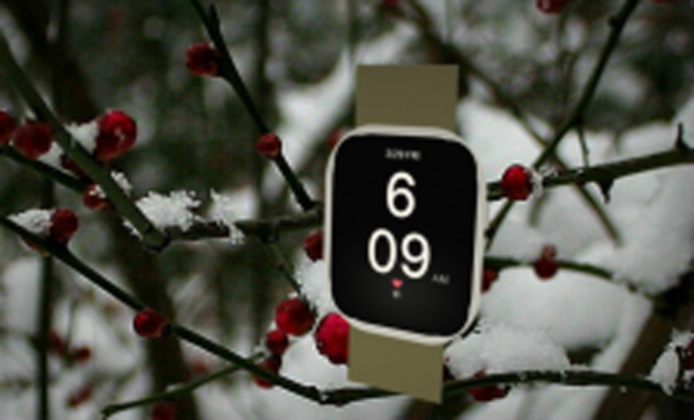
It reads 6 h 09 min
